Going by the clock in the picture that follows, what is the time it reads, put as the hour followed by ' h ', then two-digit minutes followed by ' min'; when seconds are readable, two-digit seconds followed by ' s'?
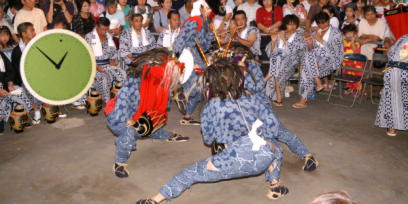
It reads 12 h 51 min
